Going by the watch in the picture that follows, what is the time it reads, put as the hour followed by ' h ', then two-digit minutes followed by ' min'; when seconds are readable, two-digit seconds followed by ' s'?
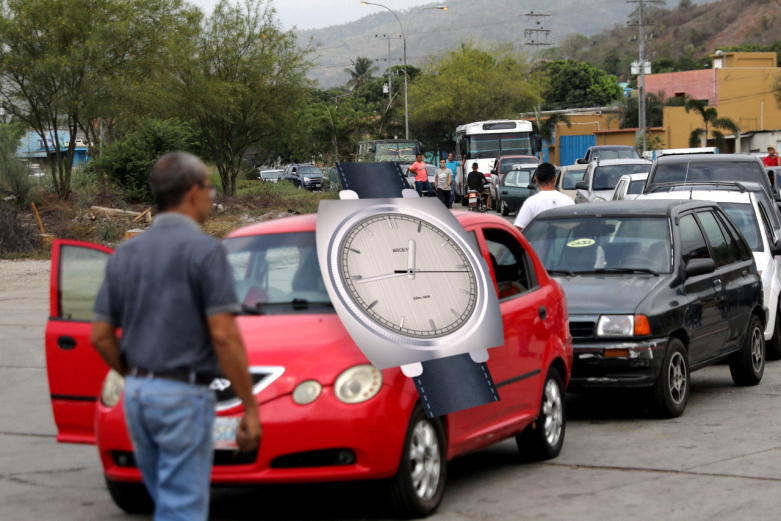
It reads 12 h 44 min 16 s
